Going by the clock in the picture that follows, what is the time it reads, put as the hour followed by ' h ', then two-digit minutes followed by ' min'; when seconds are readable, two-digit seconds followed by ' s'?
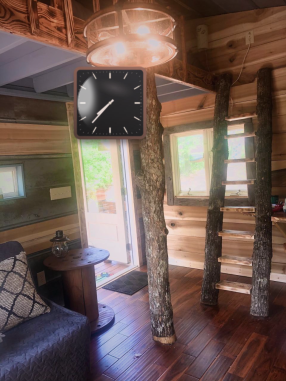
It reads 7 h 37 min
